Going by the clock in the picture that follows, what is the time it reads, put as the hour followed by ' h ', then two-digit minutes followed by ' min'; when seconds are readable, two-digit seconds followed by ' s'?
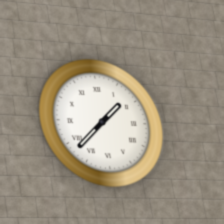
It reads 1 h 38 min
